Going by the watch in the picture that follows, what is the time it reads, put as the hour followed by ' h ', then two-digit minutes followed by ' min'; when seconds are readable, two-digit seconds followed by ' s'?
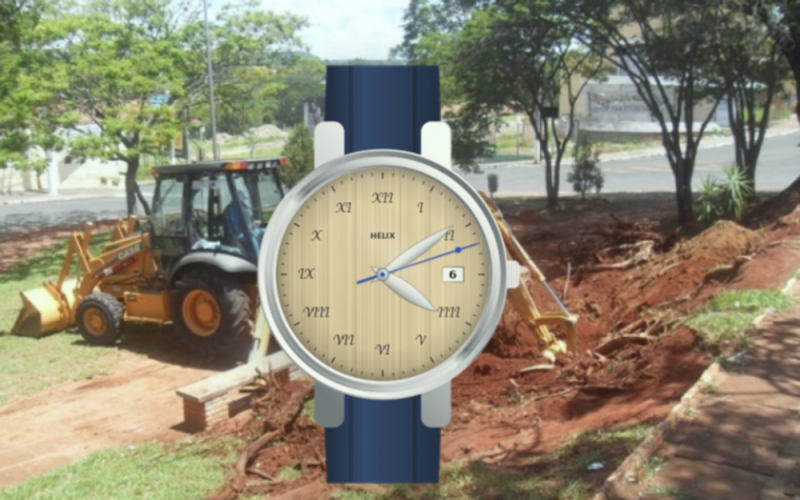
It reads 4 h 09 min 12 s
